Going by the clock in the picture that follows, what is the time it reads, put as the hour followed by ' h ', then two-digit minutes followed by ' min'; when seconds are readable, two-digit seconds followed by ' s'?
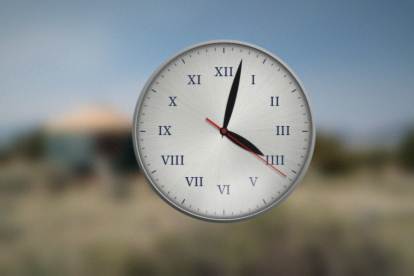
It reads 4 h 02 min 21 s
